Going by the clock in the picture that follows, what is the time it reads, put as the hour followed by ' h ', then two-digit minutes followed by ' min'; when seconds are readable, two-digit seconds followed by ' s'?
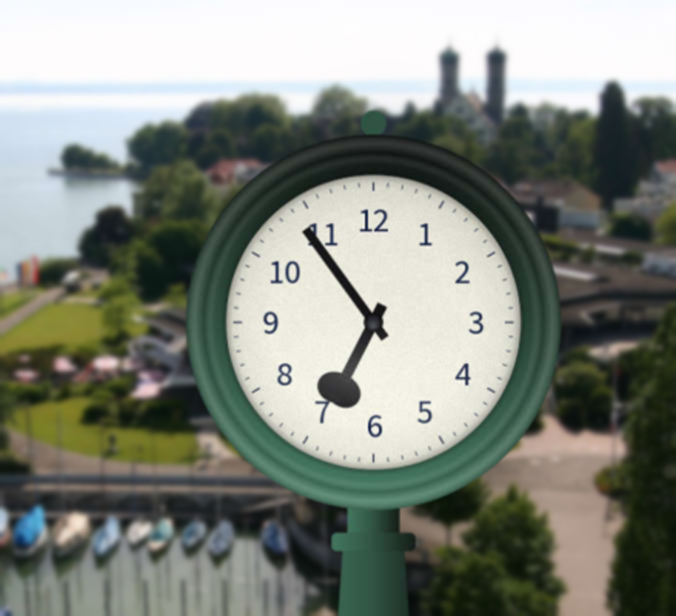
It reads 6 h 54 min
